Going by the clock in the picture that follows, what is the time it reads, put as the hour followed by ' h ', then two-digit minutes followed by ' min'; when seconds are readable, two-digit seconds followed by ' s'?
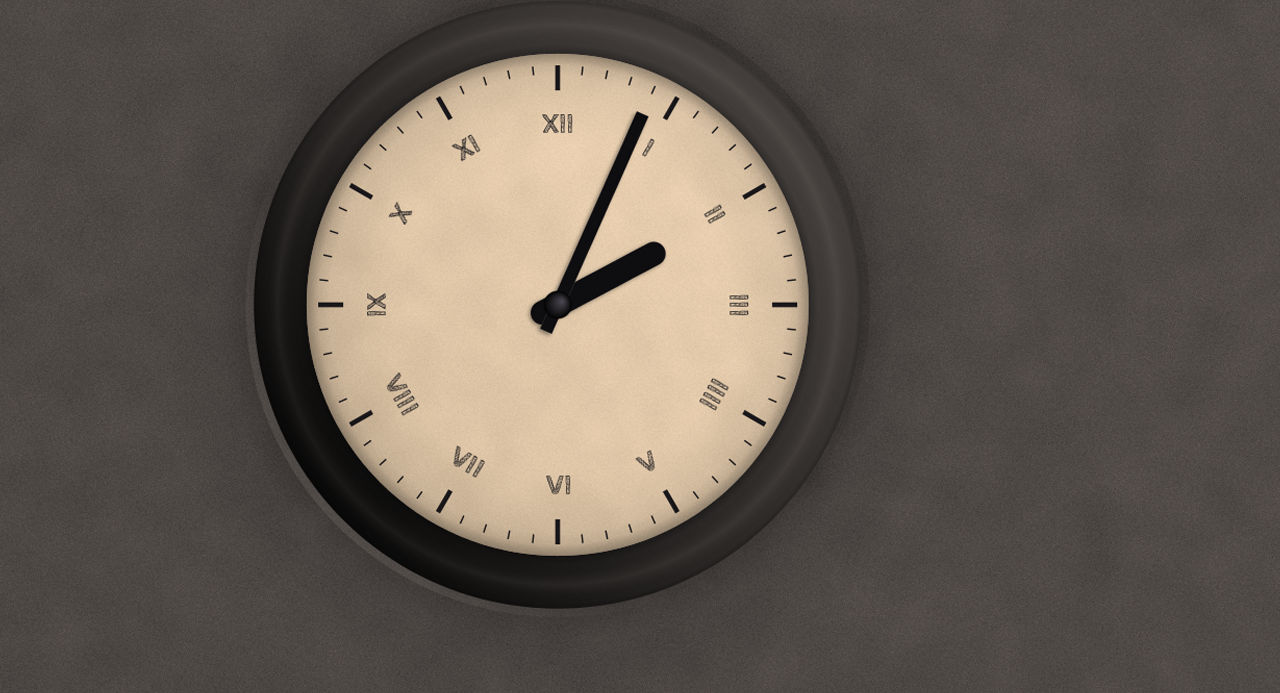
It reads 2 h 04 min
